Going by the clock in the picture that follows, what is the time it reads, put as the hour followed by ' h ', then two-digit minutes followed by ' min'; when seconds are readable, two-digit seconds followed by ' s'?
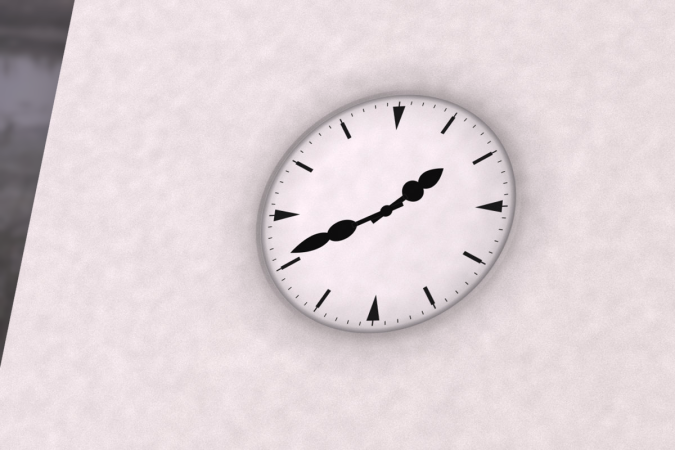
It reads 1 h 41 min
